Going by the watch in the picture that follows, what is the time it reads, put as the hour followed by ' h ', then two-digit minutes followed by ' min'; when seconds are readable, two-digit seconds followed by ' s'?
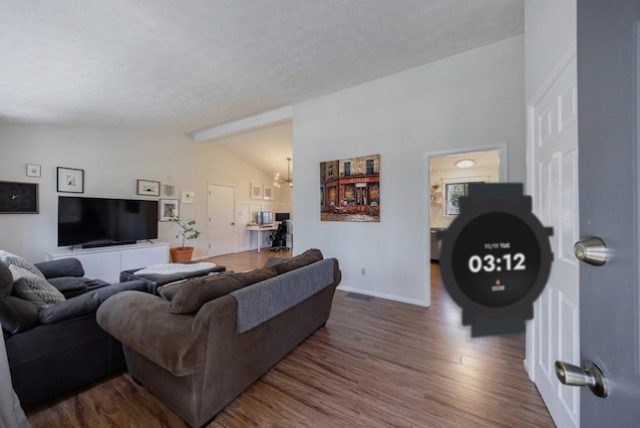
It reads 3 h 12 min
